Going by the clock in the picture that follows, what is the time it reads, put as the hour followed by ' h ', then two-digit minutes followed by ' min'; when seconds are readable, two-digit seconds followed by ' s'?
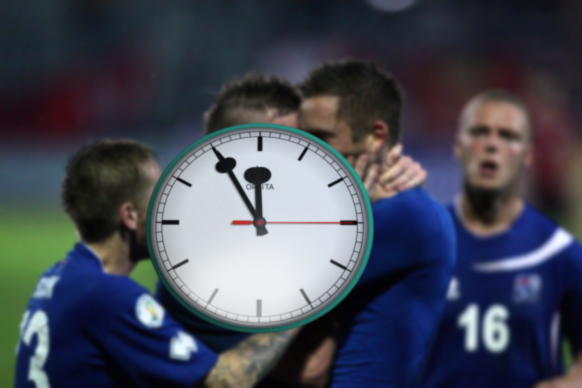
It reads 11 h 55 min 15 s
